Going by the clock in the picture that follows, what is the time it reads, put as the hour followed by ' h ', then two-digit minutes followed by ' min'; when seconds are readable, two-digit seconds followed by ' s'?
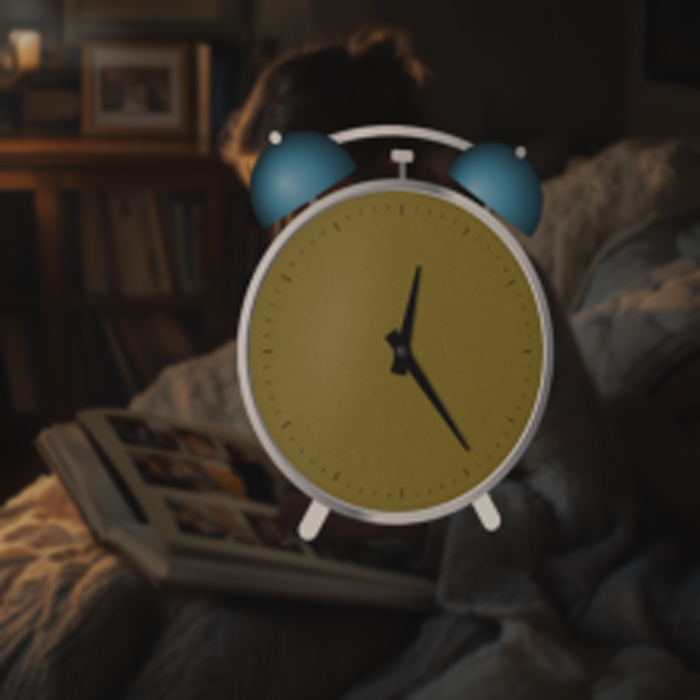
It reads 12 h 24 min
